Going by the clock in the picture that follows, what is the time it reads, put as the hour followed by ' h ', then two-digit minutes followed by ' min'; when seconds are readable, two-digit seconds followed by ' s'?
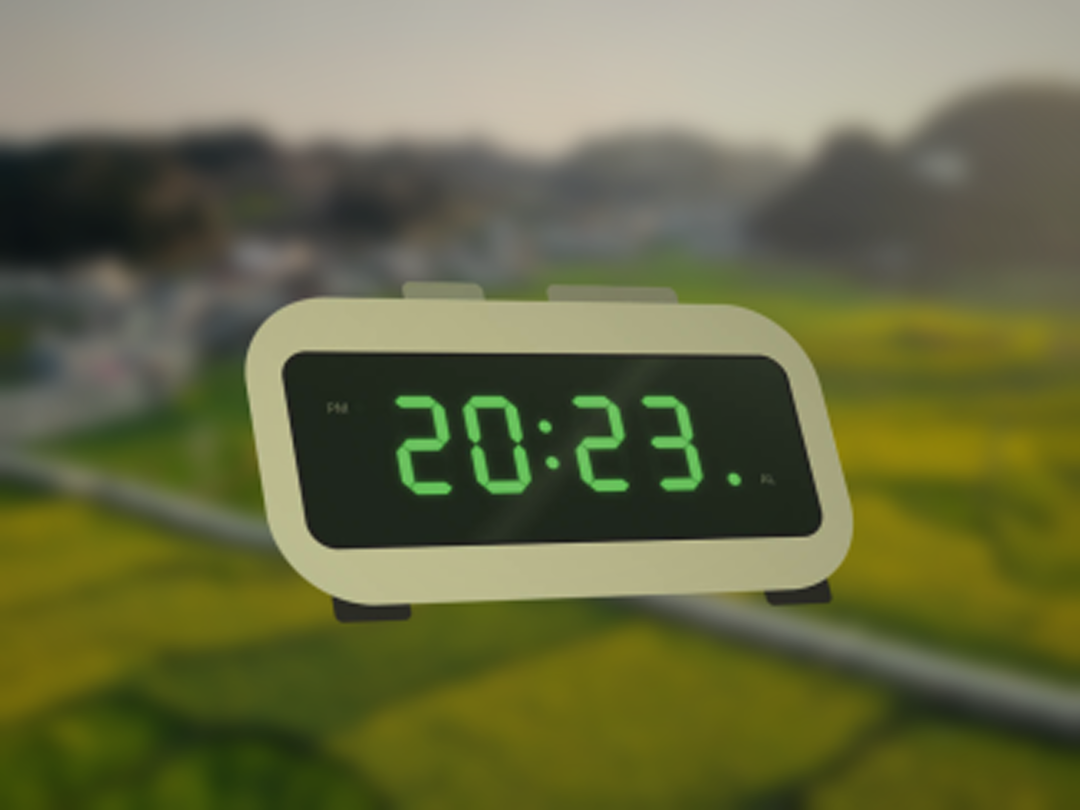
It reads 20 h 23 min
